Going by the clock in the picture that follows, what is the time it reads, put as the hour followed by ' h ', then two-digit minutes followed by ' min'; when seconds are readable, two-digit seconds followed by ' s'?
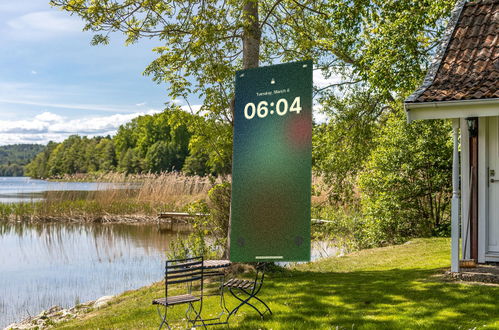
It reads 6 h 04 min
